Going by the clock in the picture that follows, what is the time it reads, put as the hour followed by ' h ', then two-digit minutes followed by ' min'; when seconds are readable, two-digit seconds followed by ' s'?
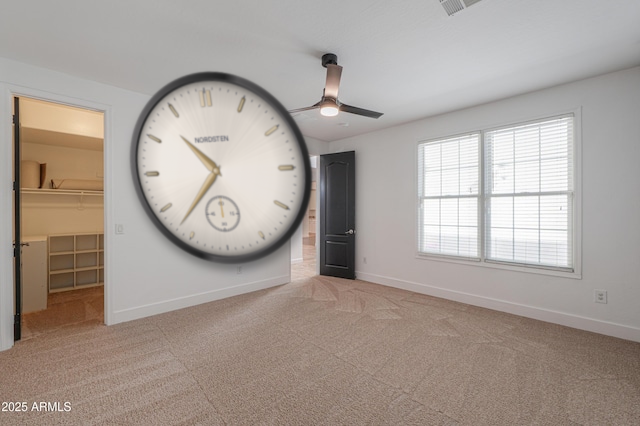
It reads 10 h 37 min
